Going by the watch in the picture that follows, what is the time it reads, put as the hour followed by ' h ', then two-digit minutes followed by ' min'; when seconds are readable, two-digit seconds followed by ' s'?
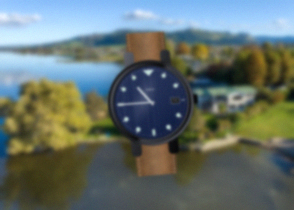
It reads 10 h 45 min
